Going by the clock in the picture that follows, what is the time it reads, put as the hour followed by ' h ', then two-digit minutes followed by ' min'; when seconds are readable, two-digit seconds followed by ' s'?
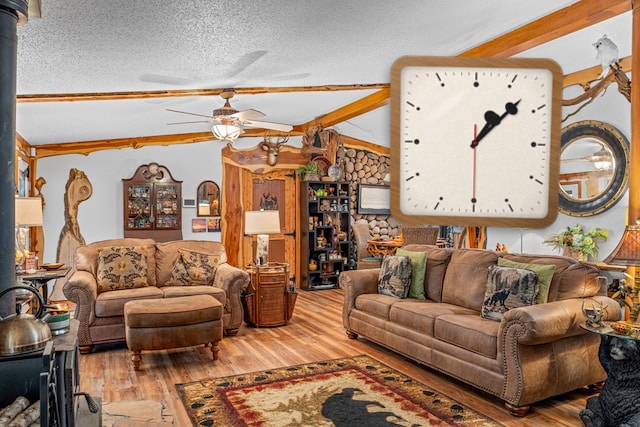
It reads 1 h 07 min 30 s
